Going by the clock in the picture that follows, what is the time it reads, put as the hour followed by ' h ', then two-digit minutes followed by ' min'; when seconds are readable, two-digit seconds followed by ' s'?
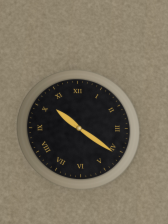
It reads 10 h 21 min
